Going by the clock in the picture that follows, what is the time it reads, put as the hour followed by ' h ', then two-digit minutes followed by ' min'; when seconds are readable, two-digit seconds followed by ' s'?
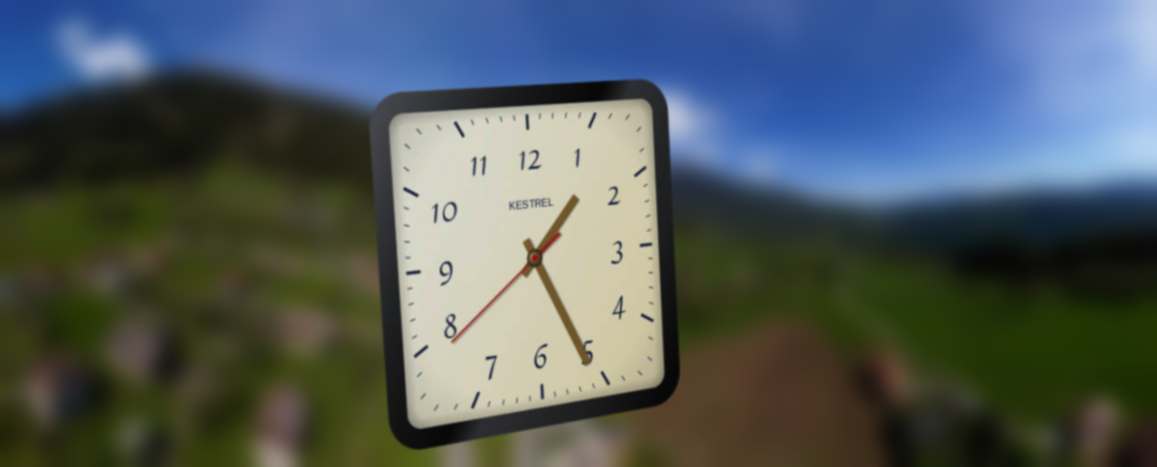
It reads 1 h 25 min 39 s
